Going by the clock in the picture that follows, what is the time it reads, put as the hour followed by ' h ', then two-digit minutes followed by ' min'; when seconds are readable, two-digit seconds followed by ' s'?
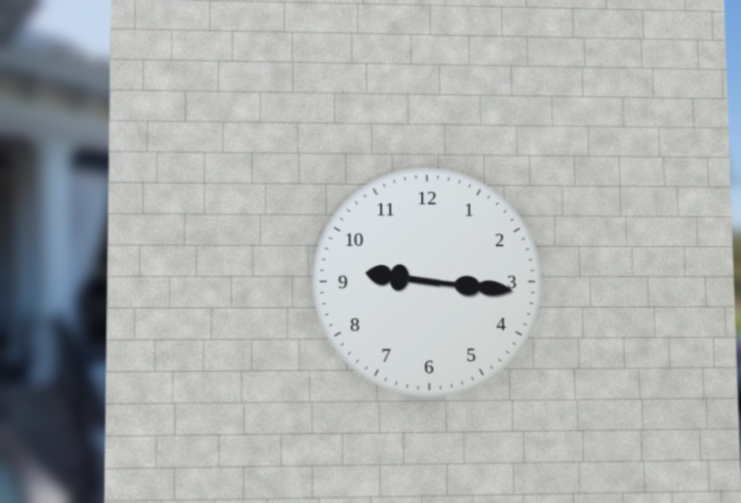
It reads 9 h 16 min
